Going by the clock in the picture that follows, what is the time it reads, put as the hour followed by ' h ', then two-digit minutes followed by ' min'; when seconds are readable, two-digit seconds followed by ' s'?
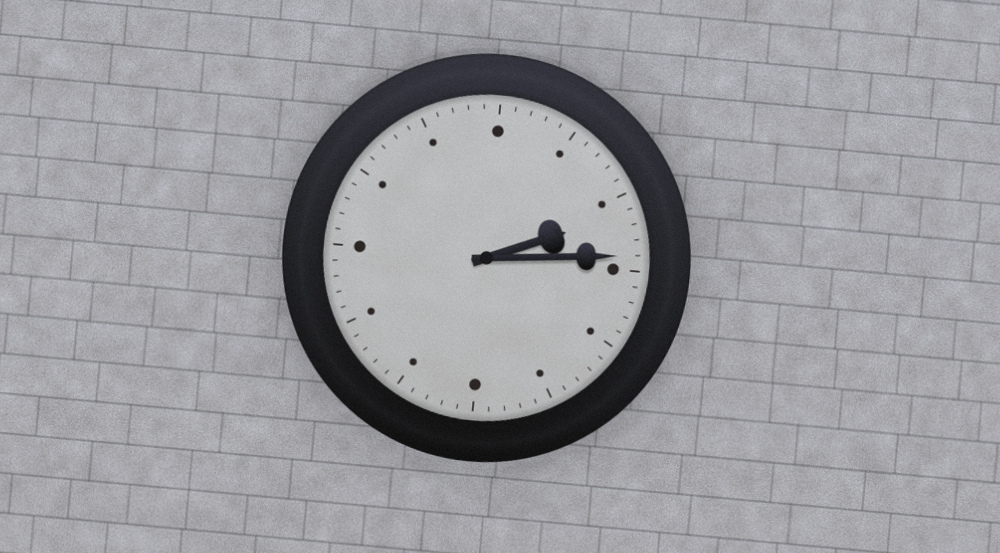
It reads 2 h 14 min
